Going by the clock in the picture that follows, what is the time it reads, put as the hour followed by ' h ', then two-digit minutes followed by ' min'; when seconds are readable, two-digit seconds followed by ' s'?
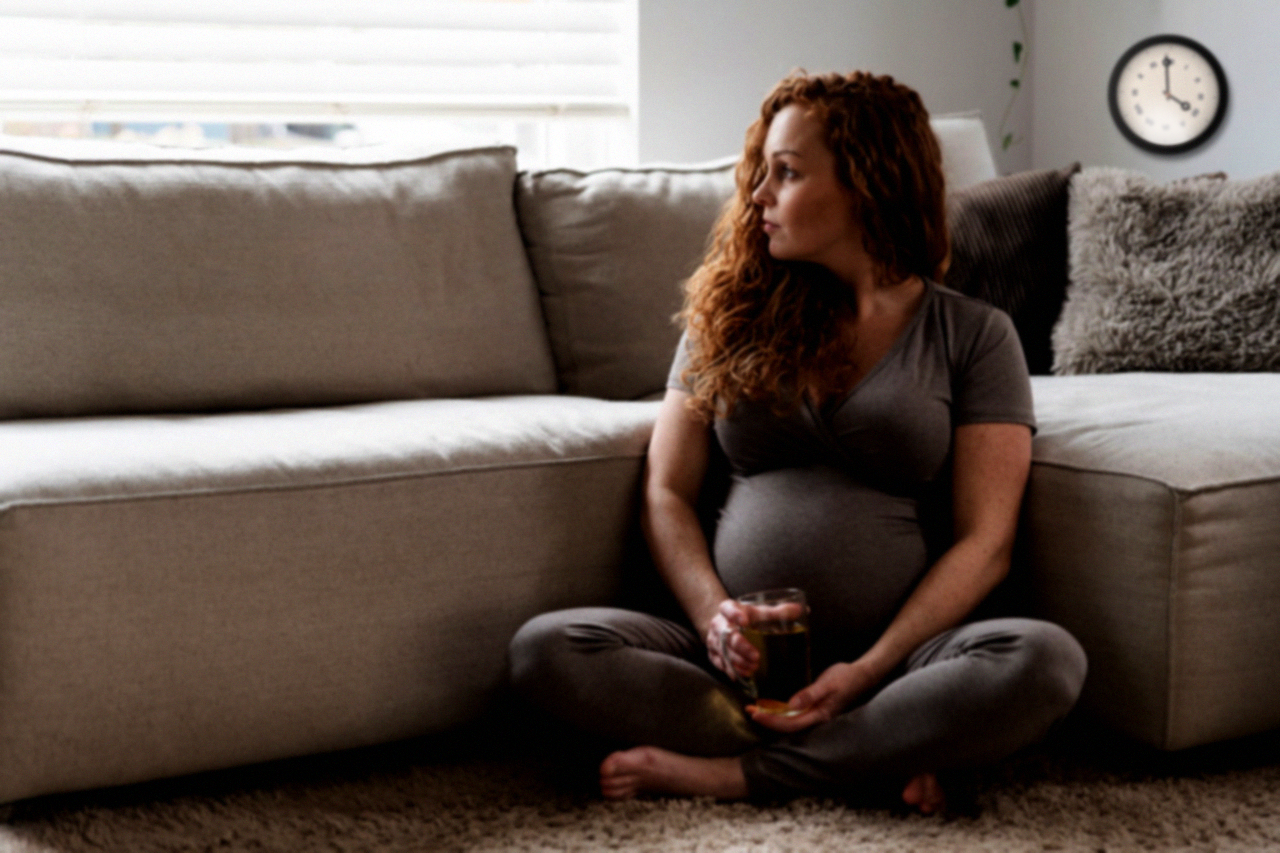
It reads 3 h 59 min
